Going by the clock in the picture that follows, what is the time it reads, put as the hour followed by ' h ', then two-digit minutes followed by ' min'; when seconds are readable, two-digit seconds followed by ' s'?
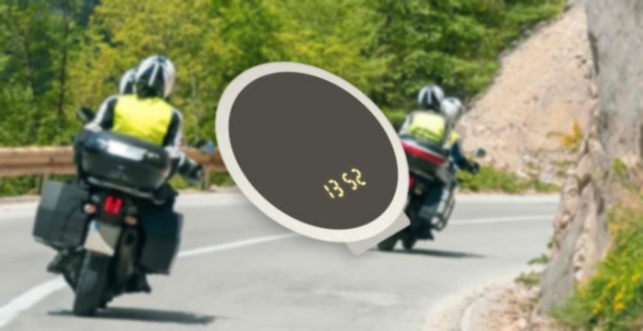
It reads 13 h 52 min
